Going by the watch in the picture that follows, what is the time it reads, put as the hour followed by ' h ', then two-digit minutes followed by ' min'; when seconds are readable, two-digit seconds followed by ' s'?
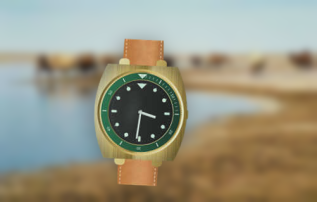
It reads 3 h 31 min
